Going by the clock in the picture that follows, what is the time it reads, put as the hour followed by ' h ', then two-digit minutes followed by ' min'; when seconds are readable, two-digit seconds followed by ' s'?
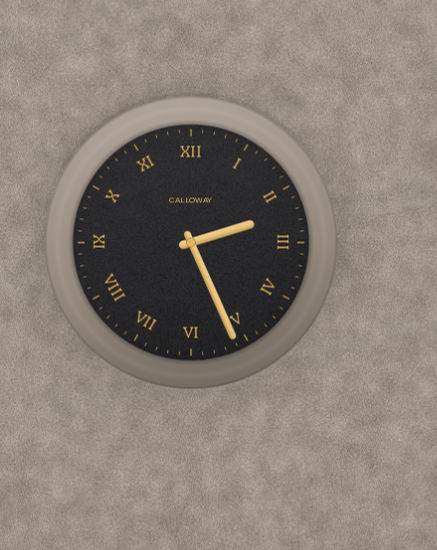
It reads 2 h 26 min
